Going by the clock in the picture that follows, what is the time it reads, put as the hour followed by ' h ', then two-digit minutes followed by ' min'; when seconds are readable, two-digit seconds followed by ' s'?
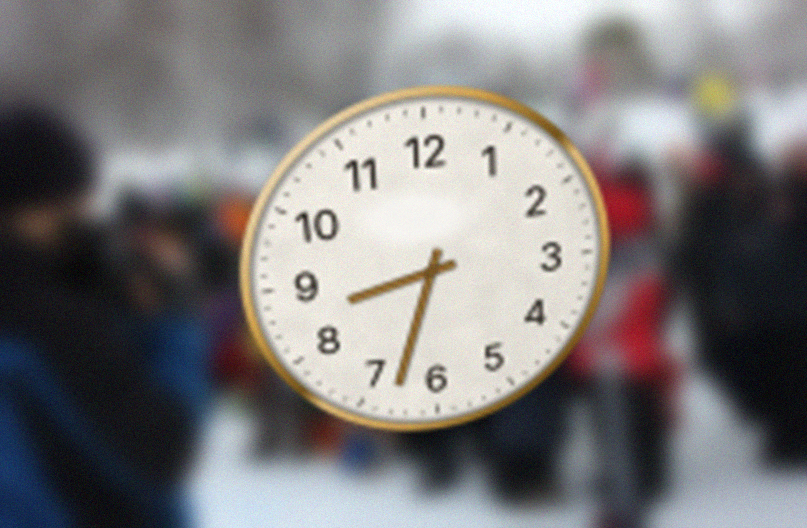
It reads 8 h 33 min
